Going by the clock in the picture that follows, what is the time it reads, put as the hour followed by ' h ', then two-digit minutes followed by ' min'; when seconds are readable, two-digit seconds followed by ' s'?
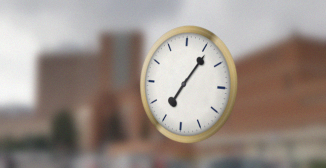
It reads 7 h 06 min
